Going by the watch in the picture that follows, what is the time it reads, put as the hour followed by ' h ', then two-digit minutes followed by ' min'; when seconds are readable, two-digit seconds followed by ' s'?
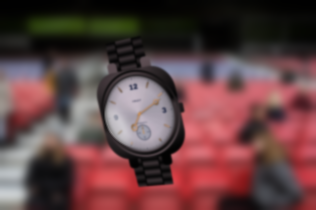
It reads 7 h 11 min
